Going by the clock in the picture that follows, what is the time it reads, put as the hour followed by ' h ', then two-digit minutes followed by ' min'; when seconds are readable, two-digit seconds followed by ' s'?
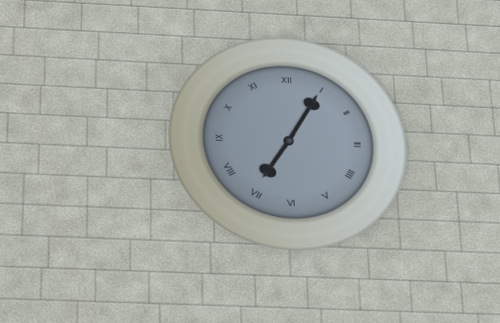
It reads 7 h 05 min
